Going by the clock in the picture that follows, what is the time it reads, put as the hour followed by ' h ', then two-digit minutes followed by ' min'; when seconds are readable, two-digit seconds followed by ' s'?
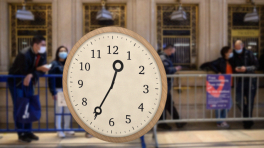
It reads 12 h 35 min
